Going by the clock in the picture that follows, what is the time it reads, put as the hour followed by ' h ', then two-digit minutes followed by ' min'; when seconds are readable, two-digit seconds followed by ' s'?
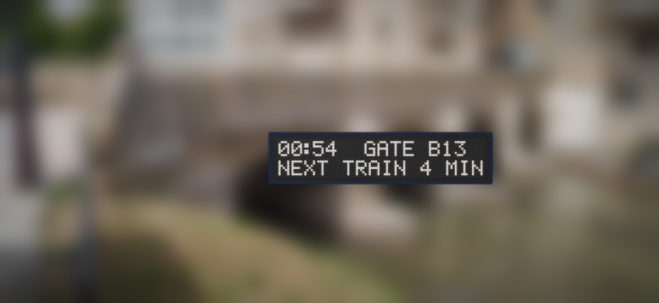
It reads 0 h 54 min
